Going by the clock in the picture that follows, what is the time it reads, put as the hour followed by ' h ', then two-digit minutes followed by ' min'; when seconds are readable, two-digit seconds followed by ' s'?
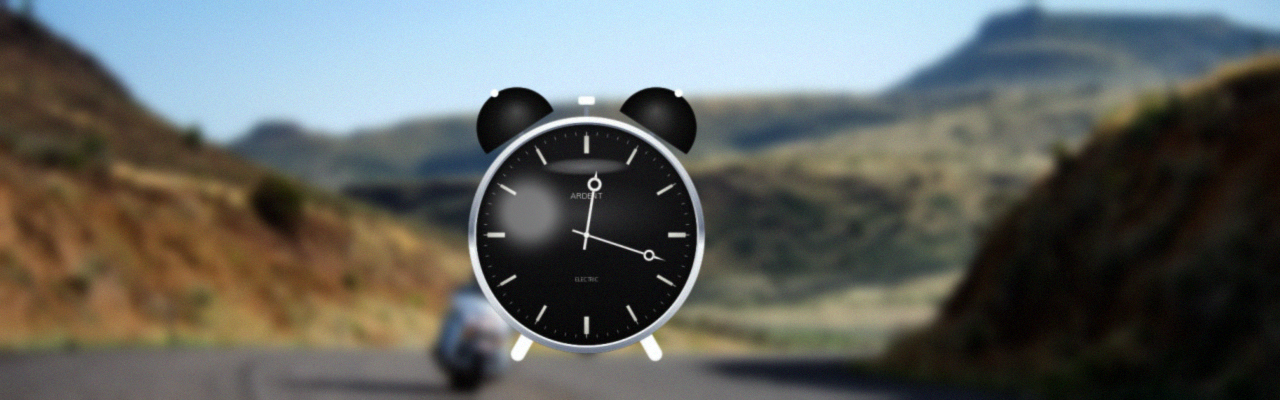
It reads 12 h 18 min
